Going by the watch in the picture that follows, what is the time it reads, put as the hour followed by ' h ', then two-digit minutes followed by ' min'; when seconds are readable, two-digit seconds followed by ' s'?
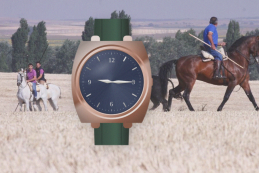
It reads 9 h 15 min
